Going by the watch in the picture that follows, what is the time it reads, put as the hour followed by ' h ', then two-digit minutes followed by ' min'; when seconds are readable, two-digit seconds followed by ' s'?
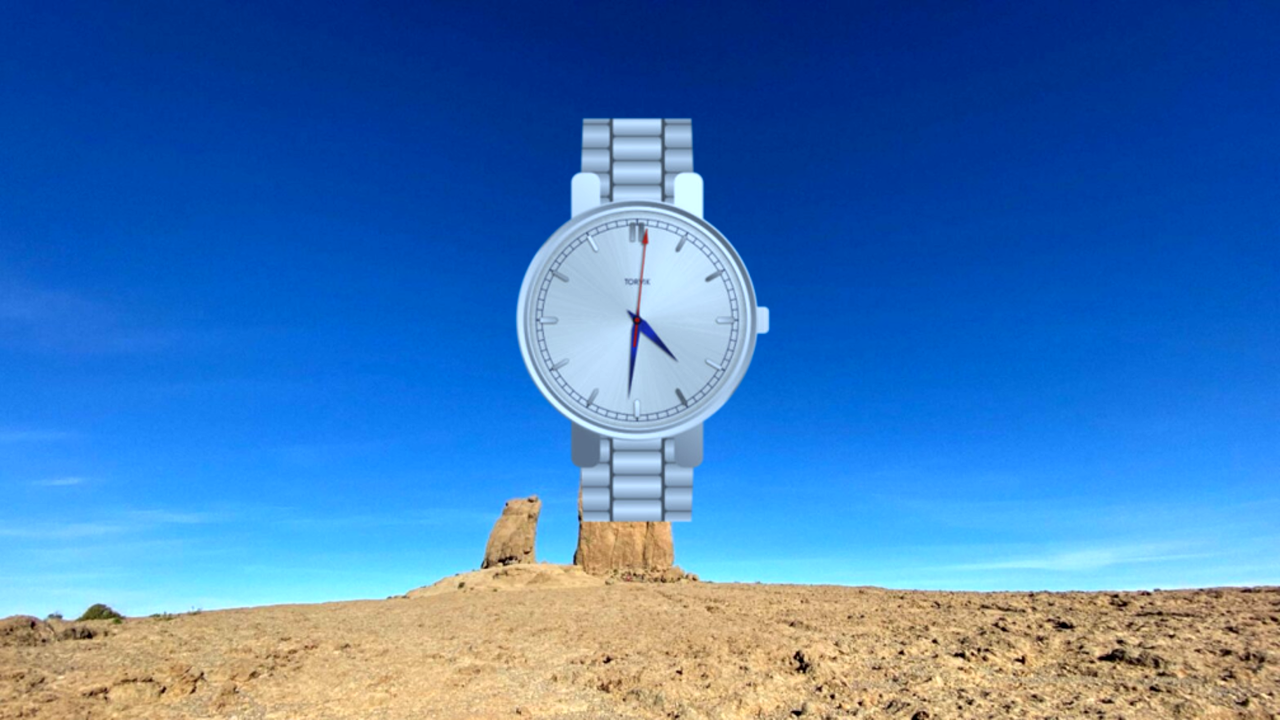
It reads 4 h 31 min 01 s
